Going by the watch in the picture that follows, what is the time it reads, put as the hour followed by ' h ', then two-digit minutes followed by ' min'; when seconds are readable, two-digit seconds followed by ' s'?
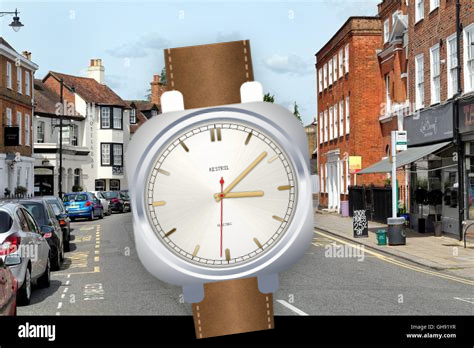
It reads 3 h 08 min 31 s
